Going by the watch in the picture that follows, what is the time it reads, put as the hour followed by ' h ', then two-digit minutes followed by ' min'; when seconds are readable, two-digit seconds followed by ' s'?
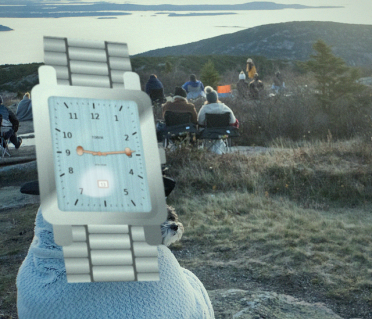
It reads 9 h 14 min
